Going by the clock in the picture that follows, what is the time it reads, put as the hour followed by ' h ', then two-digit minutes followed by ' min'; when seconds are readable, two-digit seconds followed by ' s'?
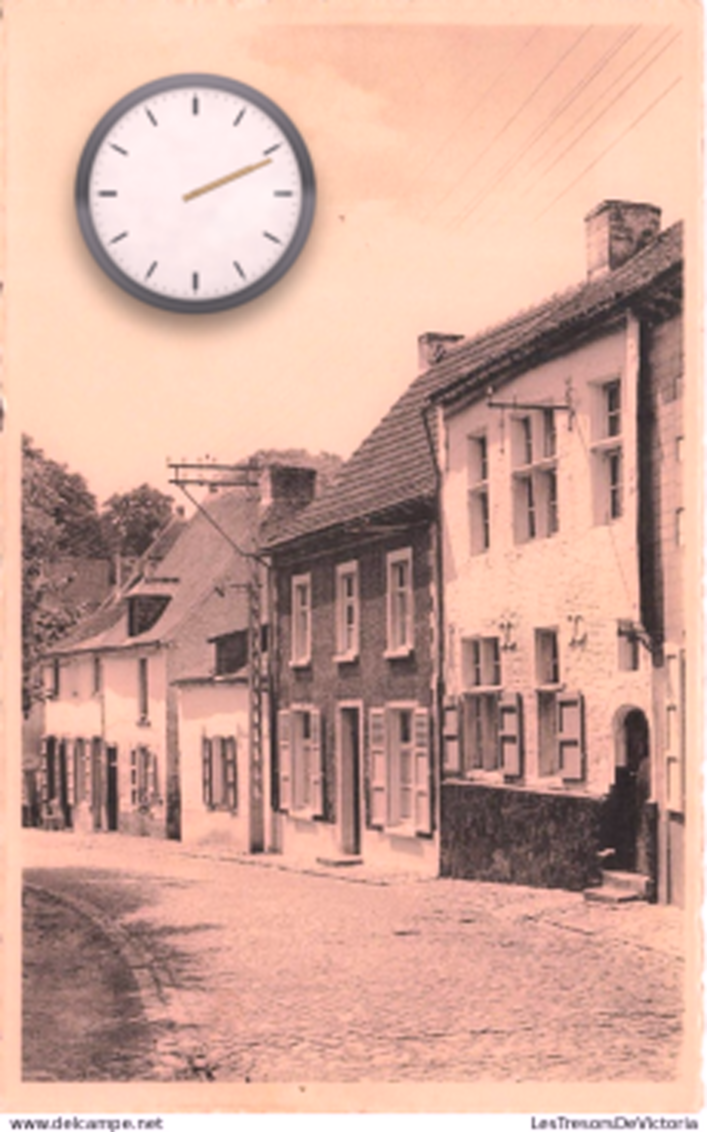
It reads 2 h 11 min
